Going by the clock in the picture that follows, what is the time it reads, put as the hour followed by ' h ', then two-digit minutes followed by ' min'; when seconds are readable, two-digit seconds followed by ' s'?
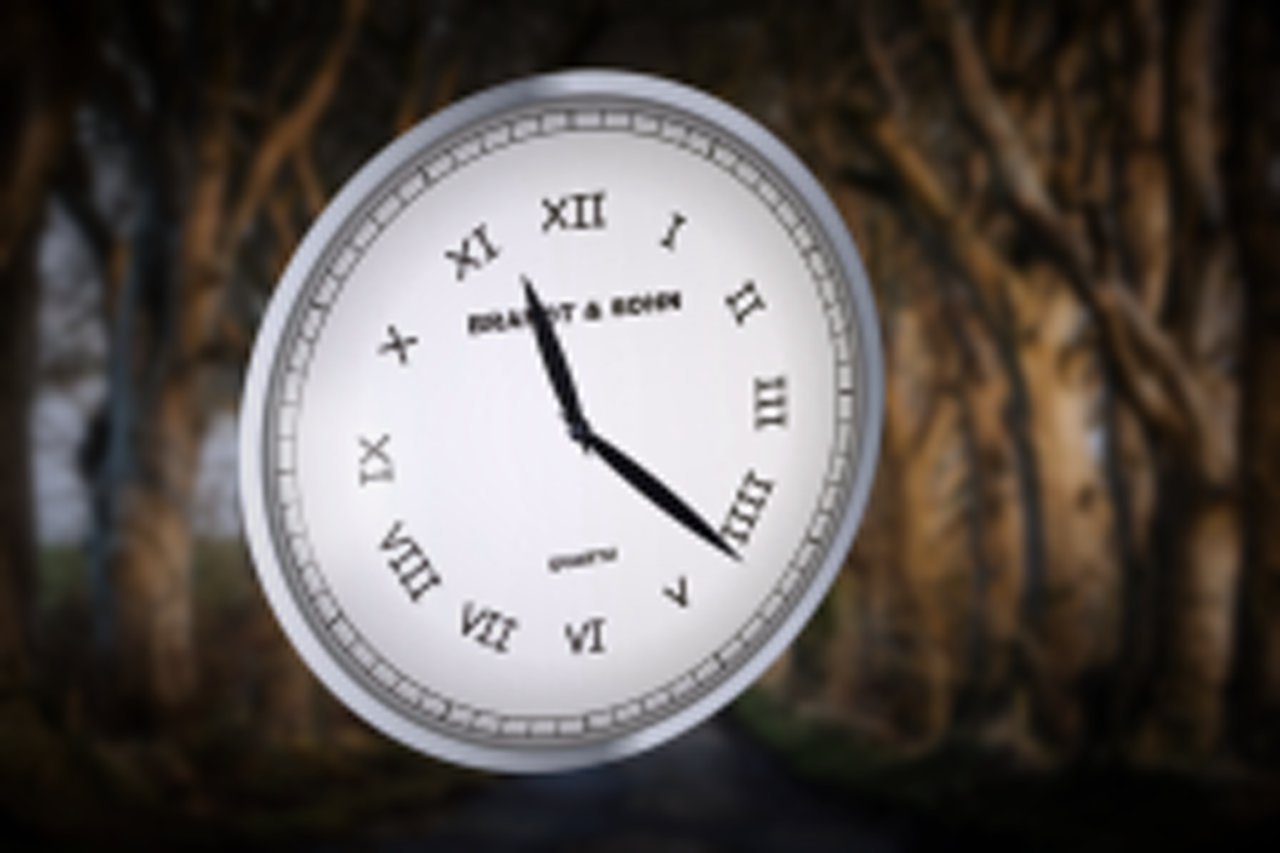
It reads 11 h 22 min
